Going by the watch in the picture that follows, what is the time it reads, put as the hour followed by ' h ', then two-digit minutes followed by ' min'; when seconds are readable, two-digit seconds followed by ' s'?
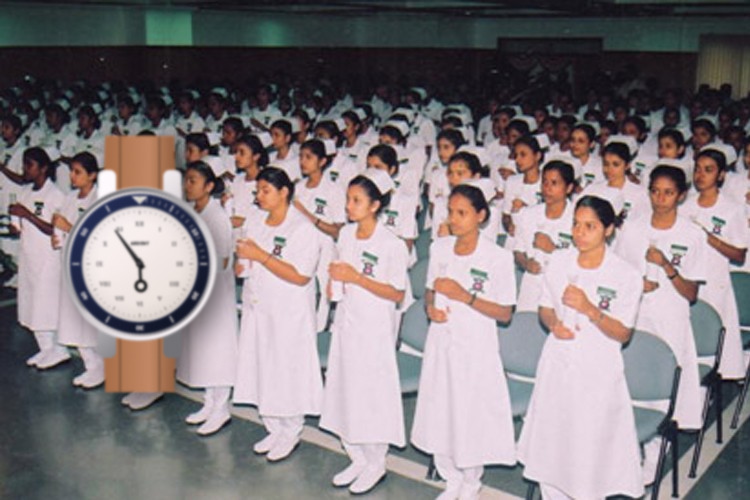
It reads 5 h 54 min
